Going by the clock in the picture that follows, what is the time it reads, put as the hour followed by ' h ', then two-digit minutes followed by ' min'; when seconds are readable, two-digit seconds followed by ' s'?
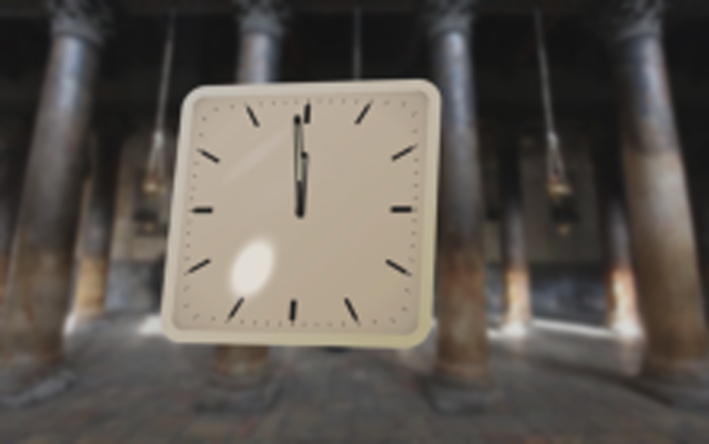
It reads 11 h 59 min
